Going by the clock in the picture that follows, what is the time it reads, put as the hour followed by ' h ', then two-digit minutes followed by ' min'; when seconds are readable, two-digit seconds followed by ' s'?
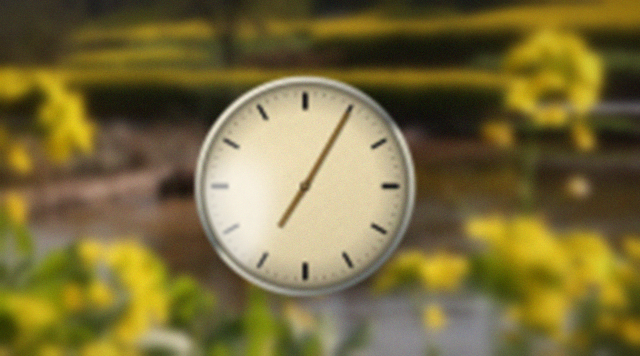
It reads 7 h 05 min
